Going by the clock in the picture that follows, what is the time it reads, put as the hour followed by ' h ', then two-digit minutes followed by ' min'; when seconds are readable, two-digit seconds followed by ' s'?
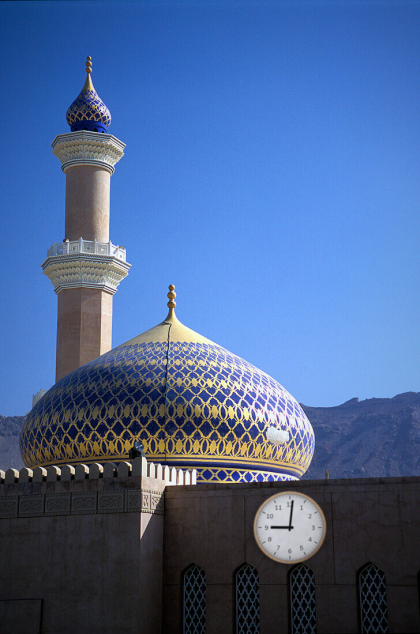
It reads 9 h 01 min
